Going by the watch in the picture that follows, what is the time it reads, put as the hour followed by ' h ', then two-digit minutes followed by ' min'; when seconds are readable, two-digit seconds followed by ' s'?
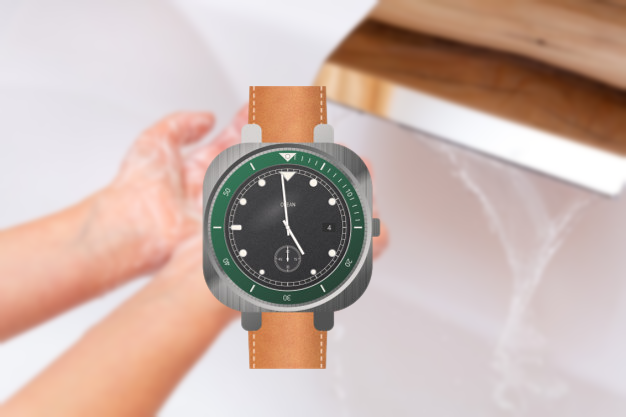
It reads 4 h 59 min
